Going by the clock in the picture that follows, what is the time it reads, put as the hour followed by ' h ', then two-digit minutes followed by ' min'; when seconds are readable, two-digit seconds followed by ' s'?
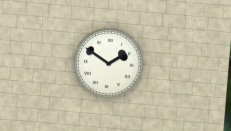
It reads 1 h 50 min
